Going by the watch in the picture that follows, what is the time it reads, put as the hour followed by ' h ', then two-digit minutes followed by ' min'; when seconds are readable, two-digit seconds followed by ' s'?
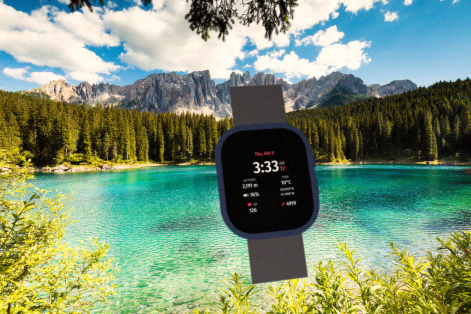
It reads 3 h 33 min
